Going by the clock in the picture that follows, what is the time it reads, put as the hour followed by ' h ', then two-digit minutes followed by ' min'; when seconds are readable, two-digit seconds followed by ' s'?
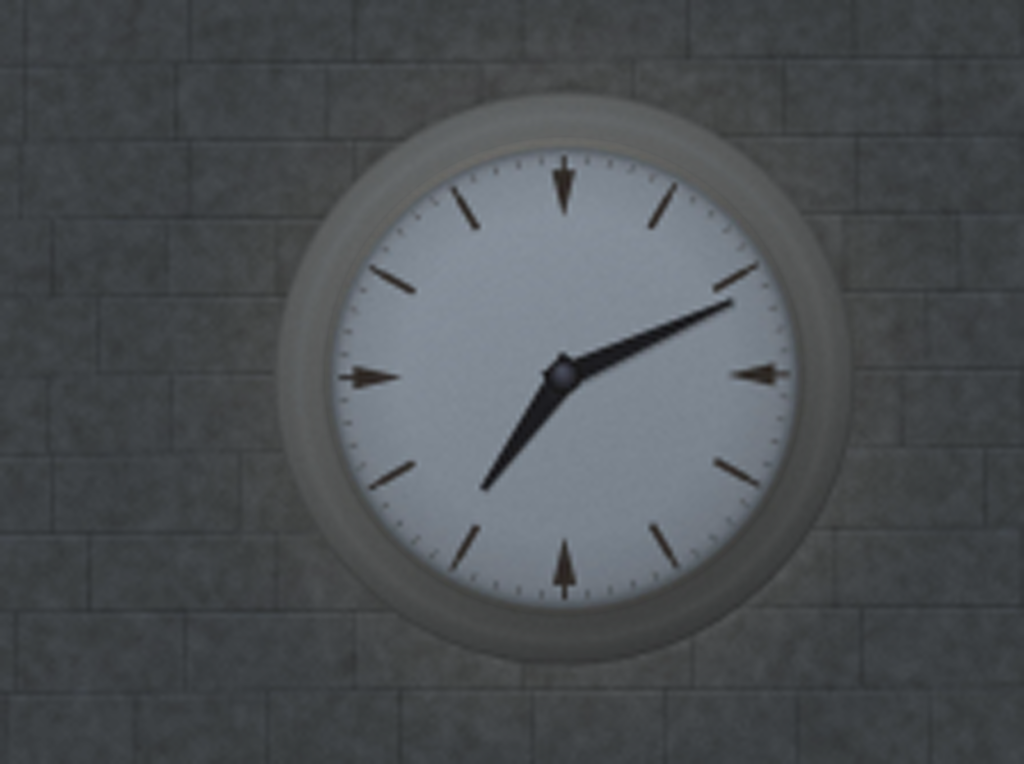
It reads 7 h 11 min
